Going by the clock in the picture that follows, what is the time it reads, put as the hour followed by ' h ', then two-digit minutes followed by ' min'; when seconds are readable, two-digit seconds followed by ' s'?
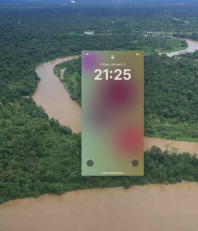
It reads 21 h 25 min
